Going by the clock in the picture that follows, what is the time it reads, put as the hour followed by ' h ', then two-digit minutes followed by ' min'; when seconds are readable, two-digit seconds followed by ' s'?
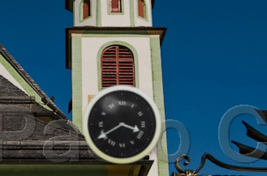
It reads 3 h 40 min
